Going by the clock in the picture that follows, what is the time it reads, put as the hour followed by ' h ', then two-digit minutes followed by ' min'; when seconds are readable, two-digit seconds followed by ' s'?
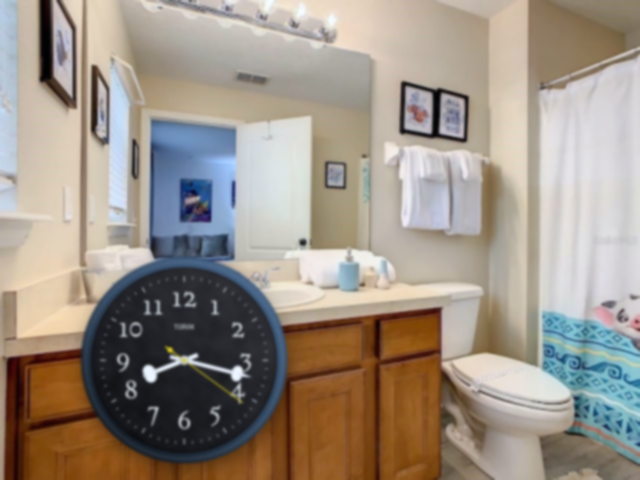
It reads 8 h 17 min 21 s
